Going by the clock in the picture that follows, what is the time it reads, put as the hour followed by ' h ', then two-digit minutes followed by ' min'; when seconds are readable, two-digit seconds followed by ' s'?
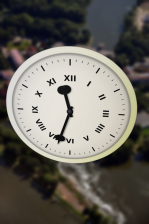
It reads 11 h 33 min
